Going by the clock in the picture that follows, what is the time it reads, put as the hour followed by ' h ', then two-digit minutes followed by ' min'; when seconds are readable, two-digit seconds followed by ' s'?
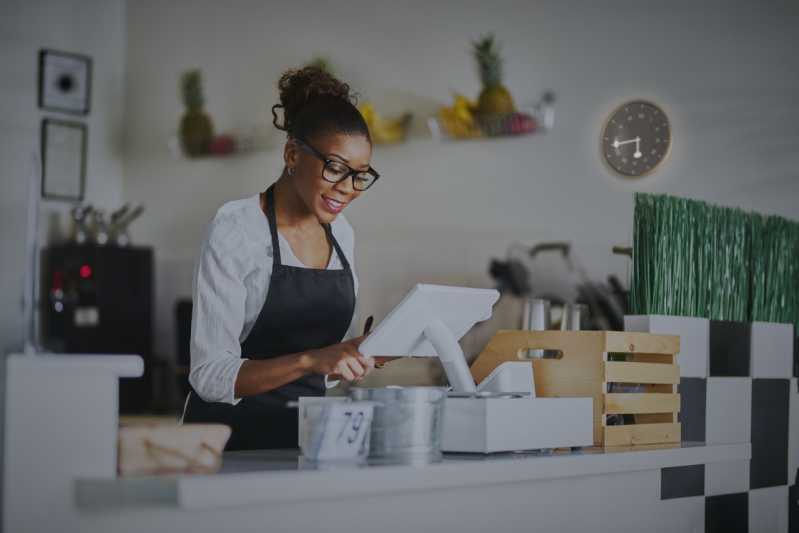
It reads 5 h 43 min
